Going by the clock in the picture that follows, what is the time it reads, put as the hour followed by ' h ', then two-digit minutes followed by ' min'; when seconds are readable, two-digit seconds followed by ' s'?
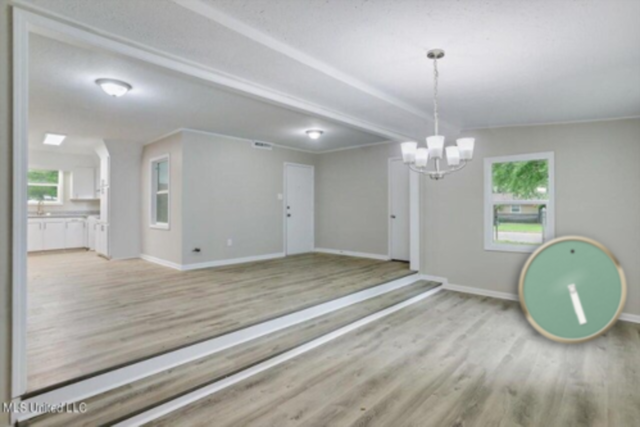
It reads 5 h 27 min
